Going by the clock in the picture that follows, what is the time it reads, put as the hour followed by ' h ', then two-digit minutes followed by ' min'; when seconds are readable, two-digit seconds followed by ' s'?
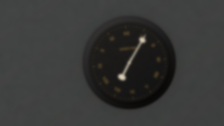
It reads 7 h 06 min
